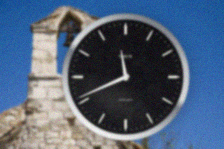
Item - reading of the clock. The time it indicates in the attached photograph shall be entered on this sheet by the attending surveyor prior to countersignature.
11:41
